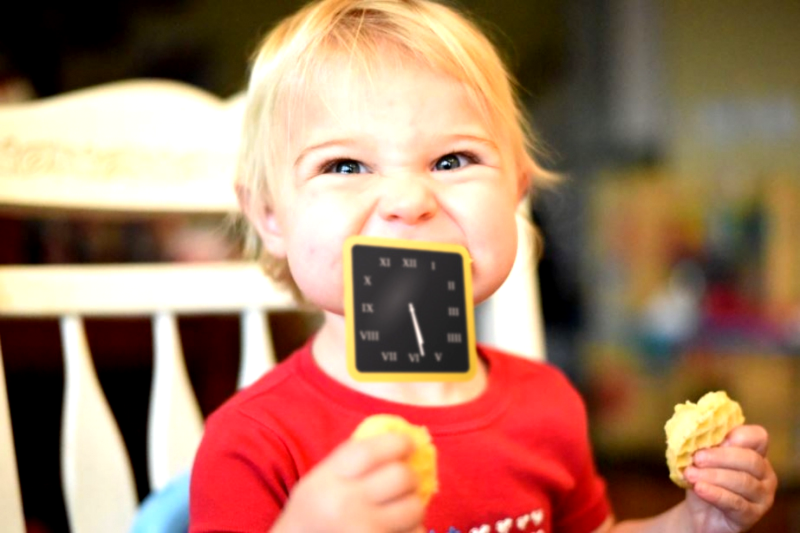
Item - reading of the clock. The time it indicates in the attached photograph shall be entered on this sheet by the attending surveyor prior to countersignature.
5:28
